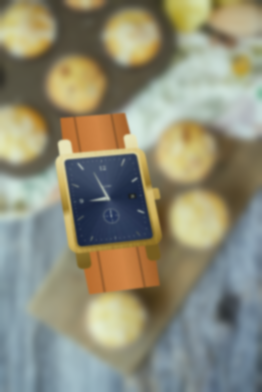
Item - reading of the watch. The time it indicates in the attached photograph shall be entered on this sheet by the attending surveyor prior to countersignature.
8:57
